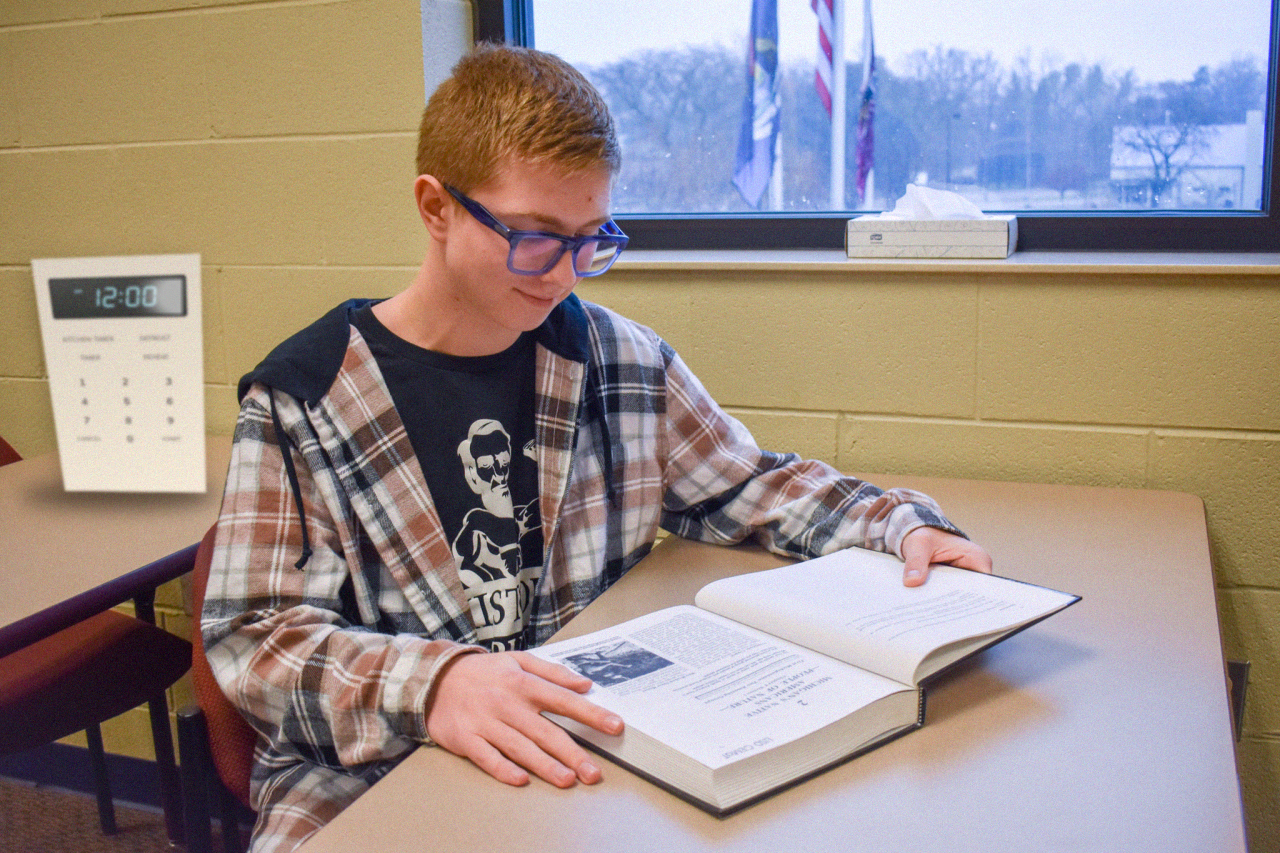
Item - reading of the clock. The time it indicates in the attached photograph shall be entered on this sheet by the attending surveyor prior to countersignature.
12:00
